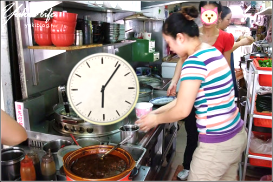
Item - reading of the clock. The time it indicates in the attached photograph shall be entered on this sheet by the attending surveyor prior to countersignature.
6:06
